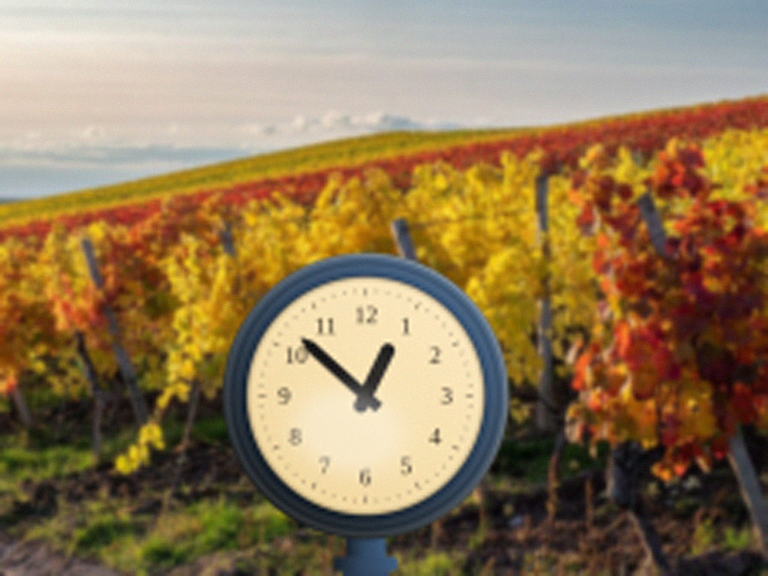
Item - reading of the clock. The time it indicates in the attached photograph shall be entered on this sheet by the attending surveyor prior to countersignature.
12:52
